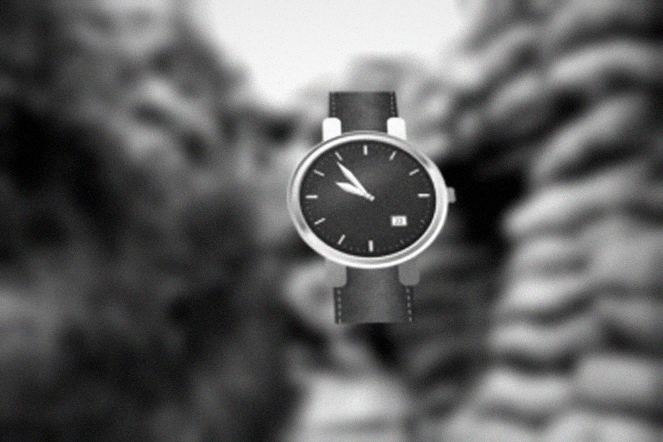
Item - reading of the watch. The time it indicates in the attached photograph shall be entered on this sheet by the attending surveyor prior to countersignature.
9:54
